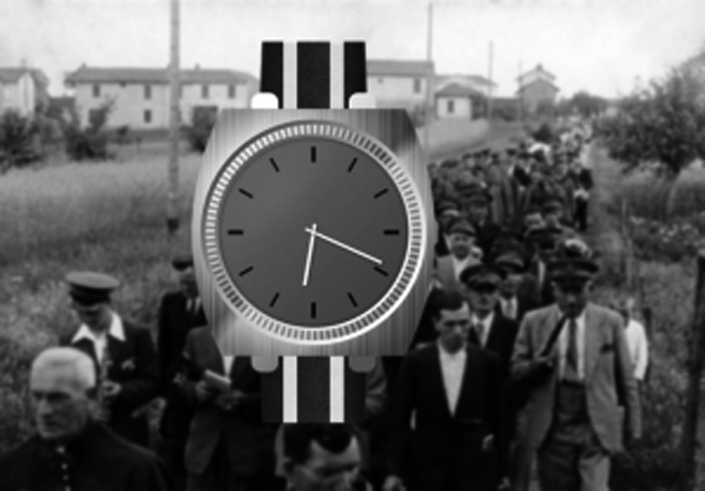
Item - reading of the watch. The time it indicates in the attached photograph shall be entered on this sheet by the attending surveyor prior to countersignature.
6:19
